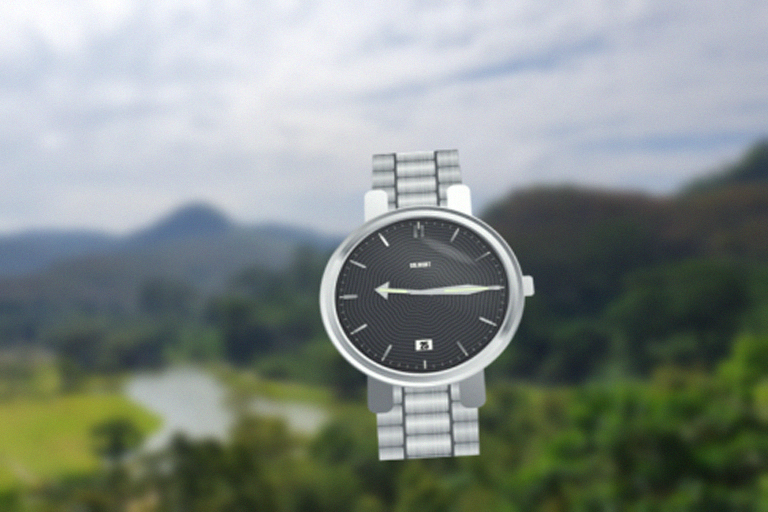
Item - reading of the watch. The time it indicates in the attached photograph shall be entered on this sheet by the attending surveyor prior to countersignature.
9:15
